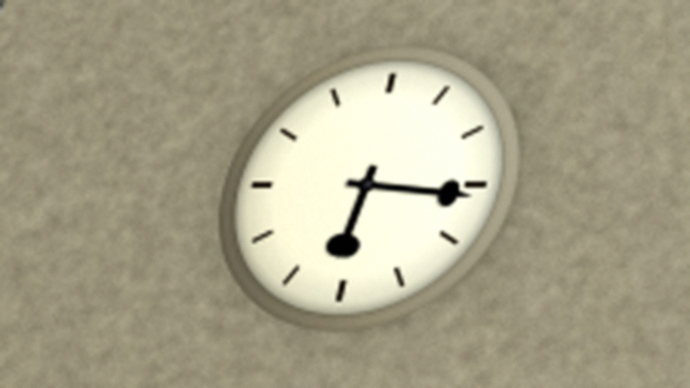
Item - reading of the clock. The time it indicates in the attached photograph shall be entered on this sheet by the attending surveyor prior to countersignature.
6:16
